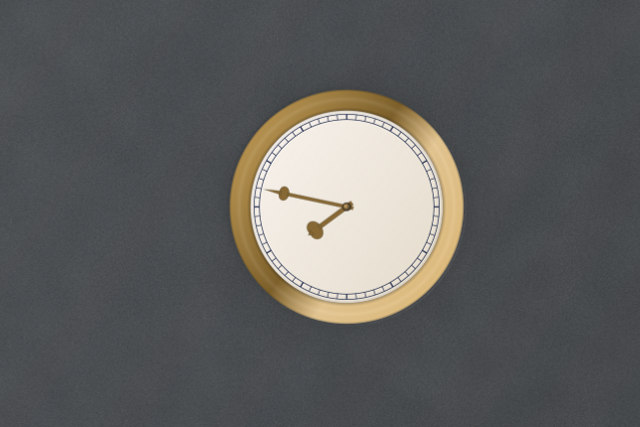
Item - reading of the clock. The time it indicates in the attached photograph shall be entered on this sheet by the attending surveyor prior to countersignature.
7:47
